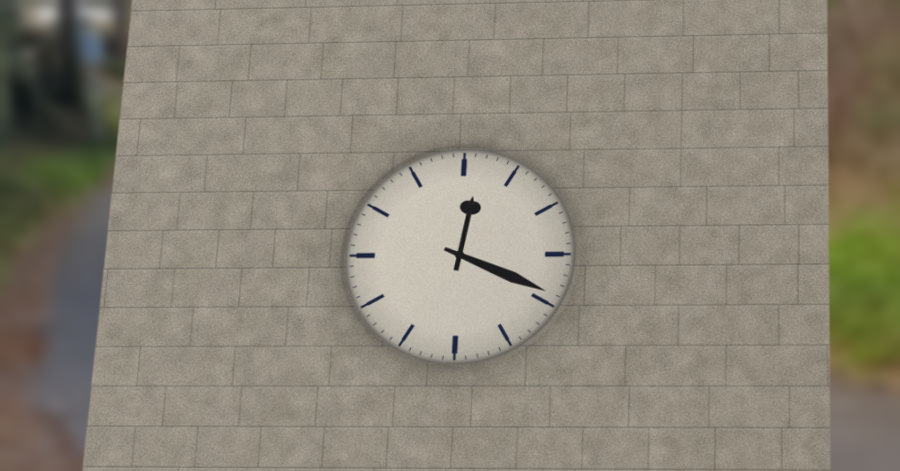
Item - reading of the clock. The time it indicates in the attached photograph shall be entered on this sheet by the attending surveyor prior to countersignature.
12:19
